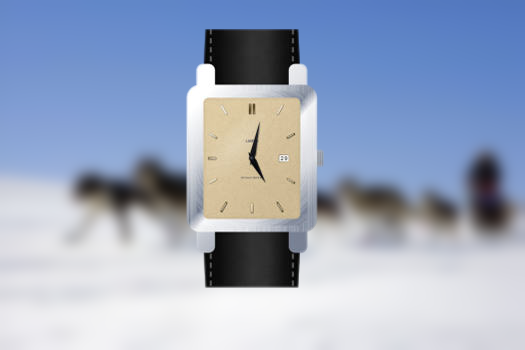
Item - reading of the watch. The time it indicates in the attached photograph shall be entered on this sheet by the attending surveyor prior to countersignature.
5:02
